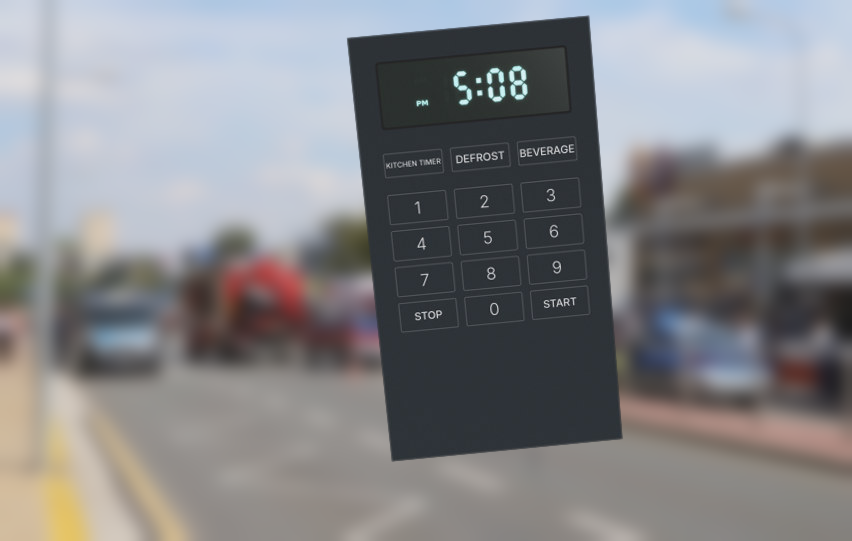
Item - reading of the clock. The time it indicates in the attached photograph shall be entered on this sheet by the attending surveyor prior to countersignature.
5:08
